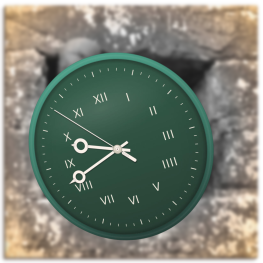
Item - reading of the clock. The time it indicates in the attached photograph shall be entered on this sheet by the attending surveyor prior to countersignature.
9:41:53
